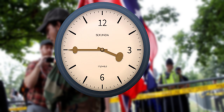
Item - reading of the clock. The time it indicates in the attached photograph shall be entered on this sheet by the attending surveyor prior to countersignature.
3:45
